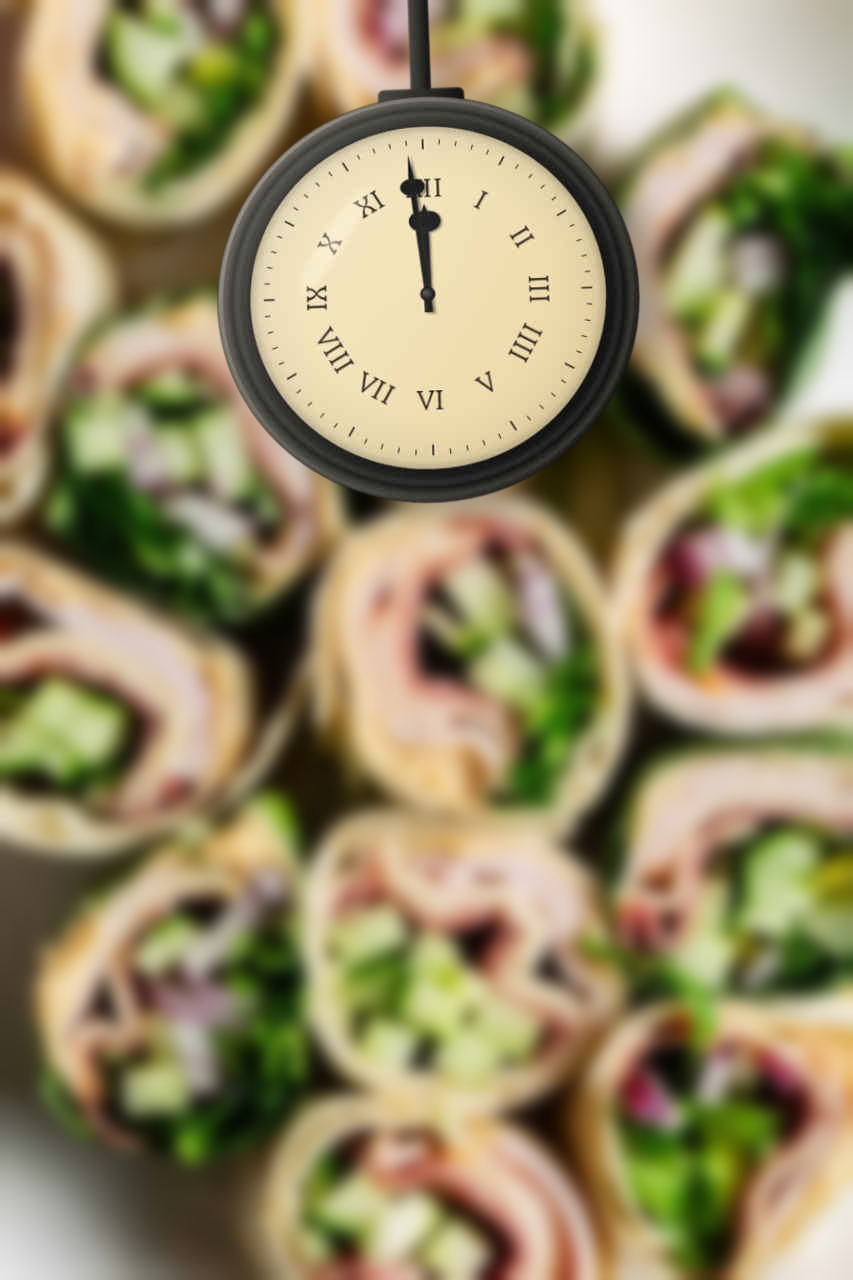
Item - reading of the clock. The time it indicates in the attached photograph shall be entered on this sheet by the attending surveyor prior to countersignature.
11:59
